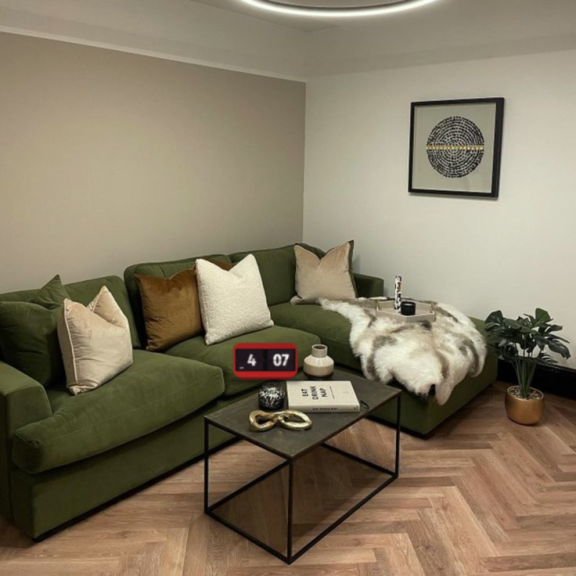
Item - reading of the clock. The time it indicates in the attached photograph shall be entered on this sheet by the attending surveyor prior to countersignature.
4:07
